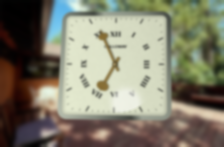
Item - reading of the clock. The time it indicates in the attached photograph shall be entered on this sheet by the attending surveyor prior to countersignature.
6:56
